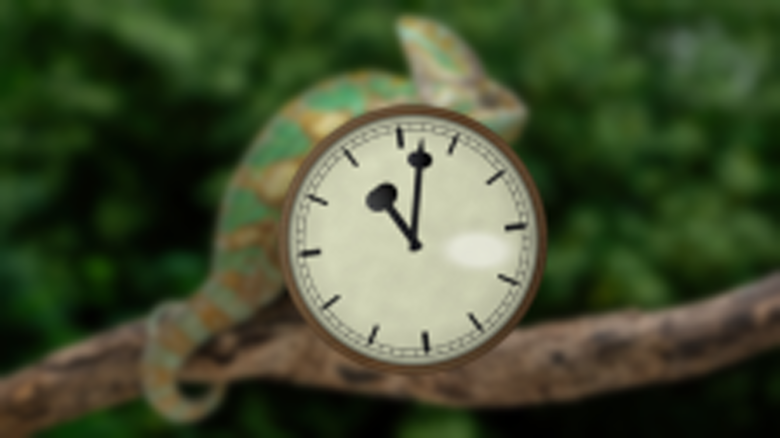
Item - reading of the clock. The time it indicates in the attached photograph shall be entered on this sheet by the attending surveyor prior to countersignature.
11:02
